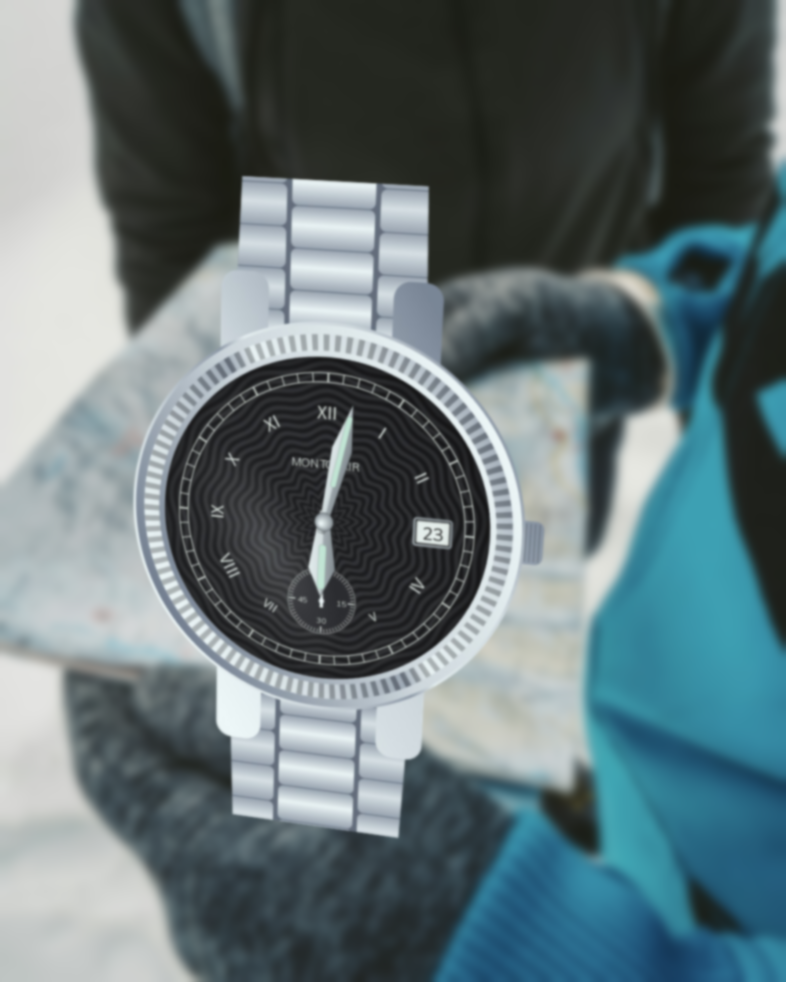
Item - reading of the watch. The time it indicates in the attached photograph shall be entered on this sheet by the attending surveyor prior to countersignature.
6:02
